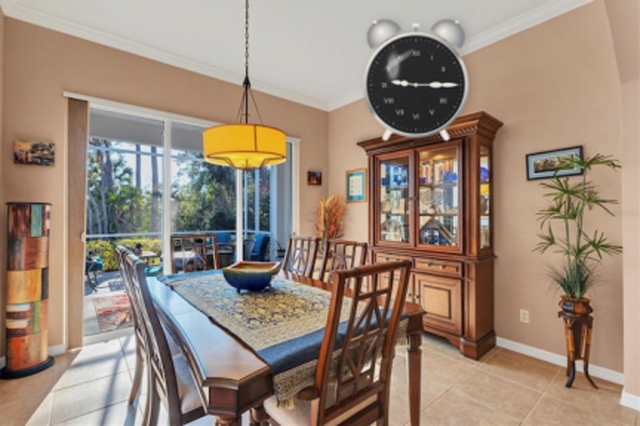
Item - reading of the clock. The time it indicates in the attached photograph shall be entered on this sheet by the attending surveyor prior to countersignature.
9:15
